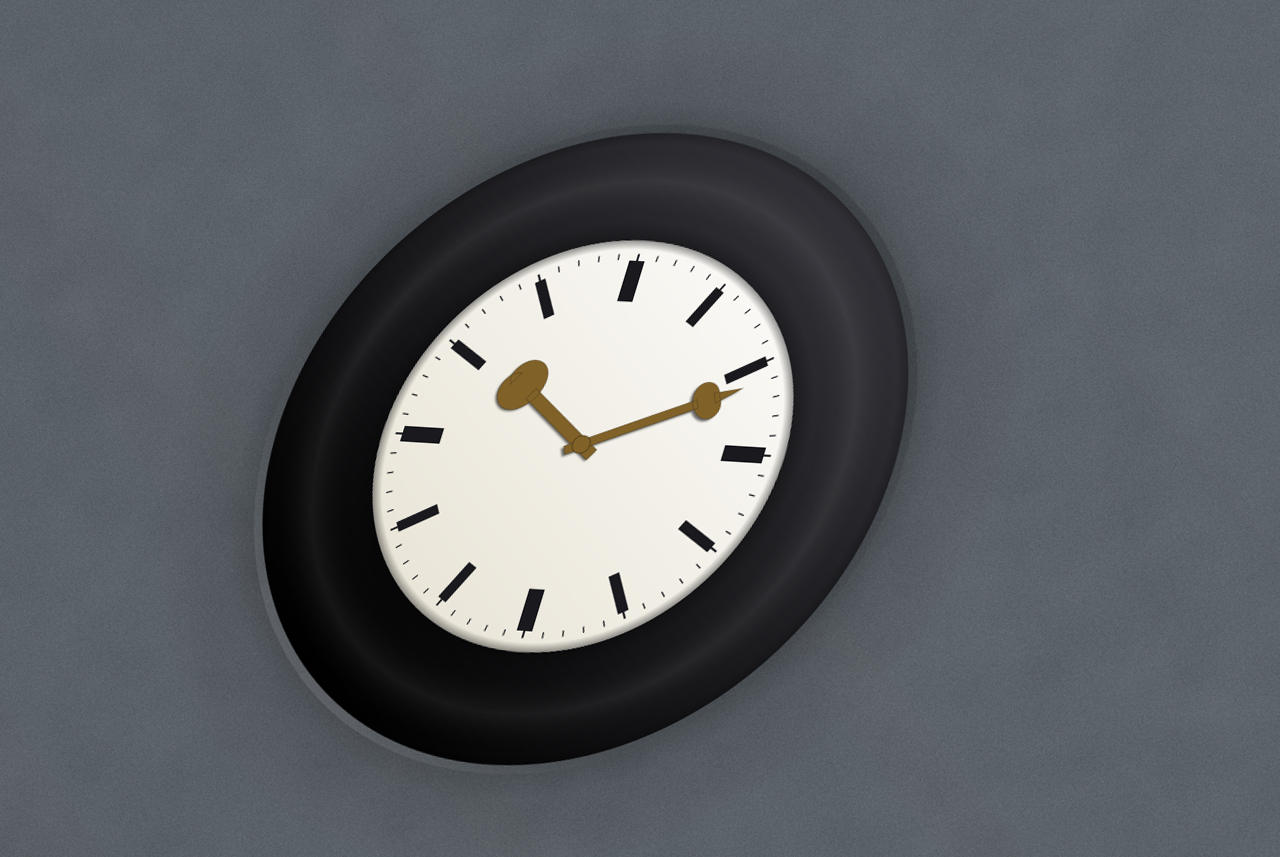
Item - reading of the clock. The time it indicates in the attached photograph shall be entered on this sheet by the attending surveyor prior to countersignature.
10:11
